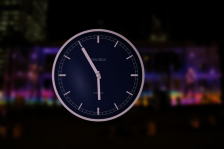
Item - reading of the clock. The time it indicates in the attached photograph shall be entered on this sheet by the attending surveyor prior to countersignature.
5:55
